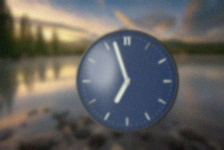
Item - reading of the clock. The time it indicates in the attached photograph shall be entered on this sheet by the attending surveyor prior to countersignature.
6:57
